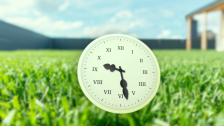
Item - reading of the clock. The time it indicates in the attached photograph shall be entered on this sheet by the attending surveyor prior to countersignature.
9:28
